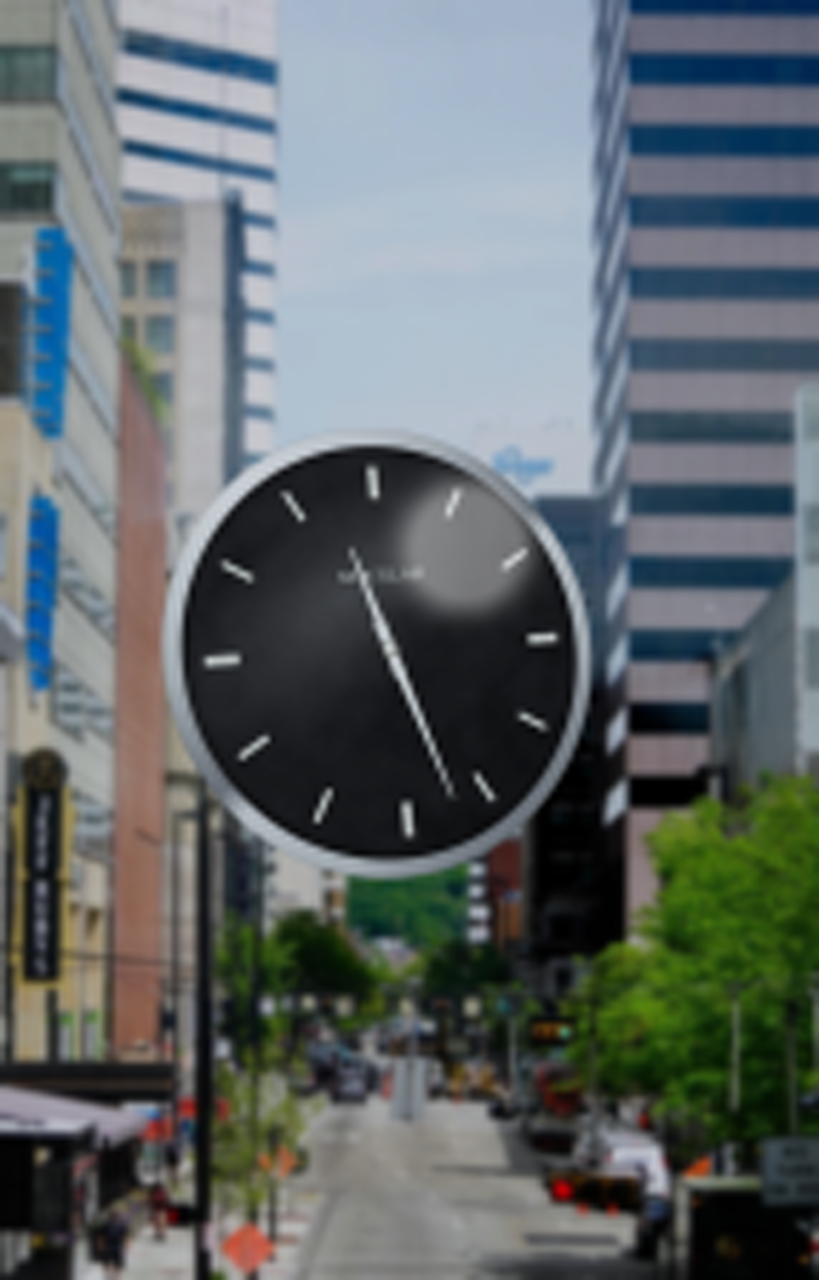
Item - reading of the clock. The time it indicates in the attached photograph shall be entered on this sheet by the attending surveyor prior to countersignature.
11:27
